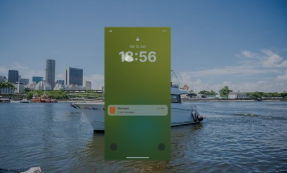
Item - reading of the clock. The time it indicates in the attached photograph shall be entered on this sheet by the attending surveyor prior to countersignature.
18:56
